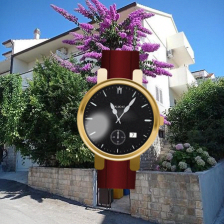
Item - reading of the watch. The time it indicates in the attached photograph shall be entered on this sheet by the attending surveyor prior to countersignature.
11:06
